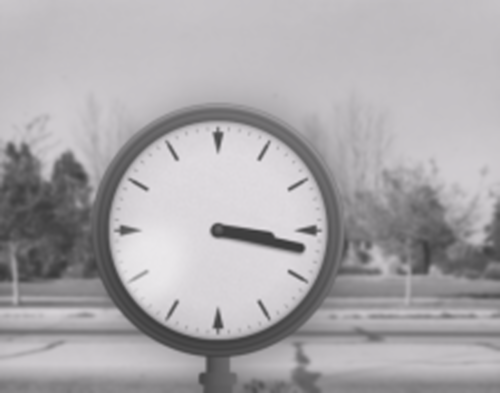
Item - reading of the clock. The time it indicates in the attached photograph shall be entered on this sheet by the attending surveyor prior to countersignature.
3:17
